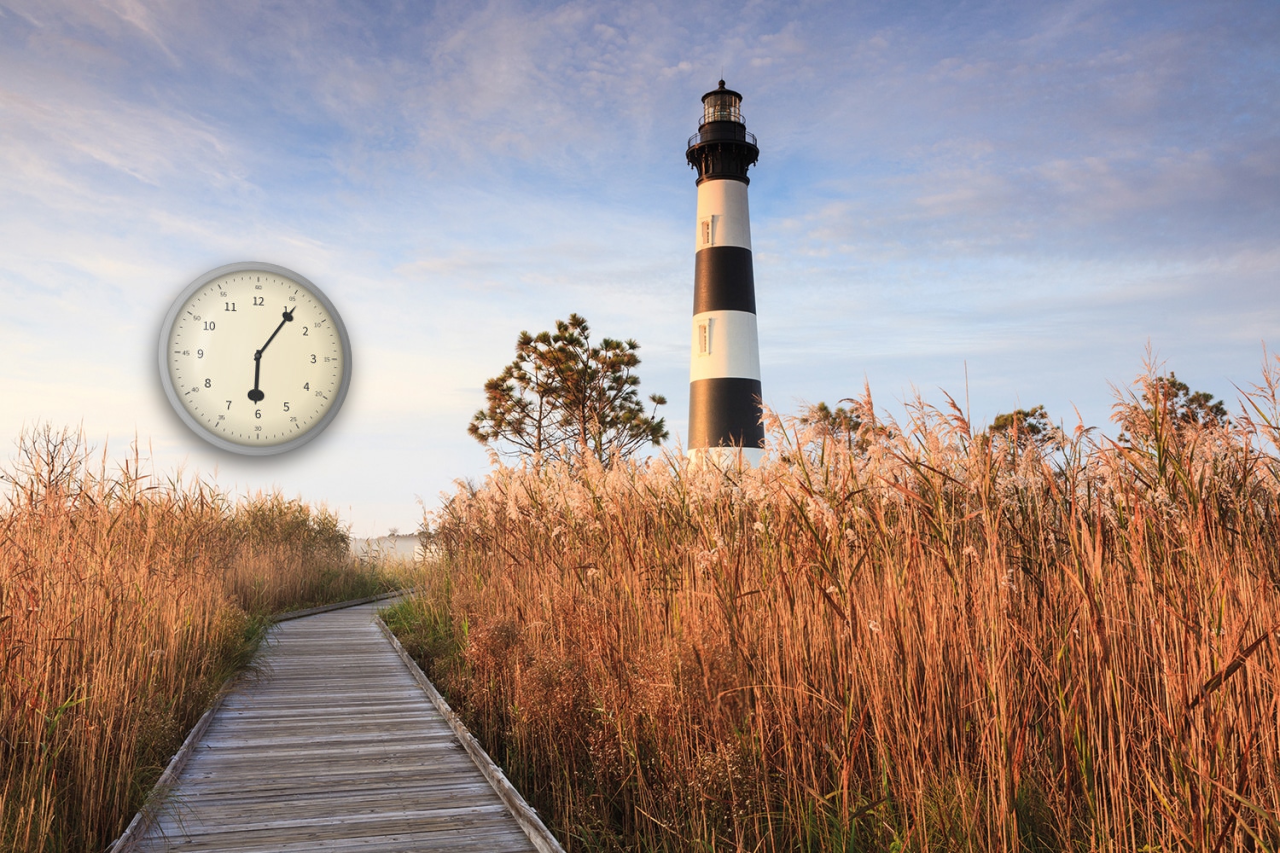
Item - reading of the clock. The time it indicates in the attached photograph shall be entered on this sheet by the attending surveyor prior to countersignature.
6:06
